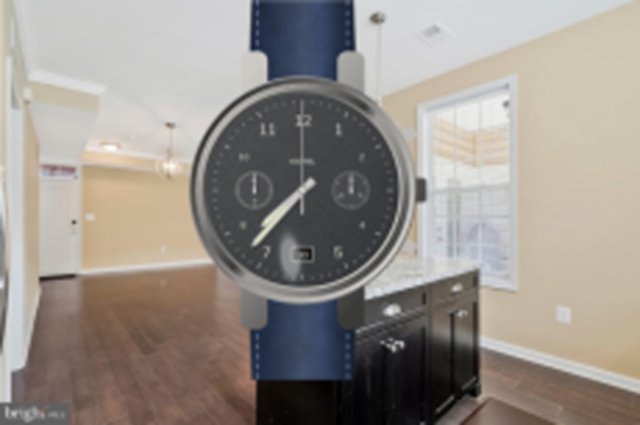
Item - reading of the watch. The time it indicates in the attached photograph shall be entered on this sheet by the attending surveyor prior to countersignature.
7:37
